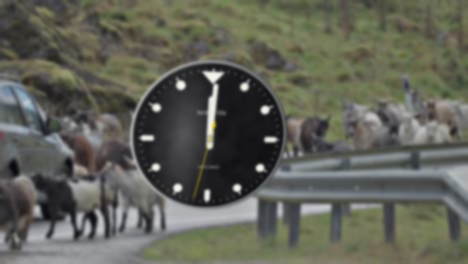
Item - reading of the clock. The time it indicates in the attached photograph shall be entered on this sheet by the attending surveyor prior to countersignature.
12:00:32
